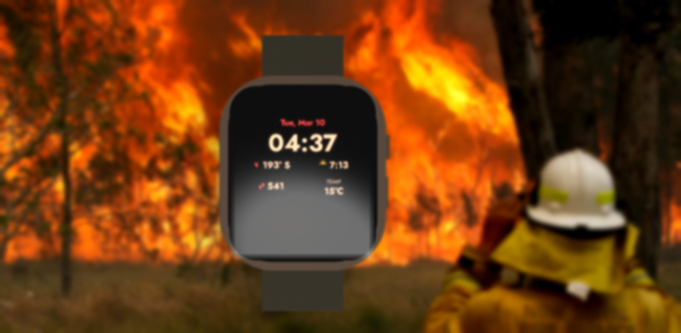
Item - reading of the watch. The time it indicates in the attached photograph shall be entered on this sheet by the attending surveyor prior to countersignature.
4:37
